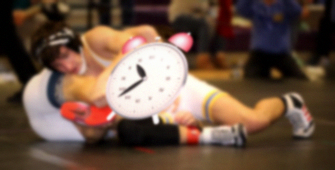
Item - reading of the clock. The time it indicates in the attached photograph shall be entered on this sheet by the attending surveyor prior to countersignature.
10:38
